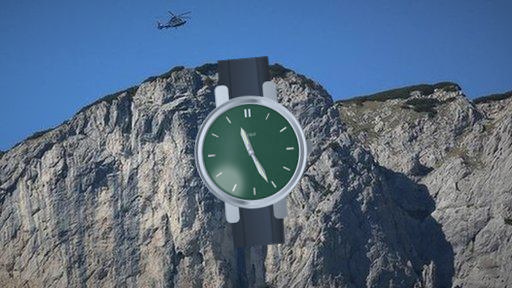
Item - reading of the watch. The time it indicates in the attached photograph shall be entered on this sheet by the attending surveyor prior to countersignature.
11:26
